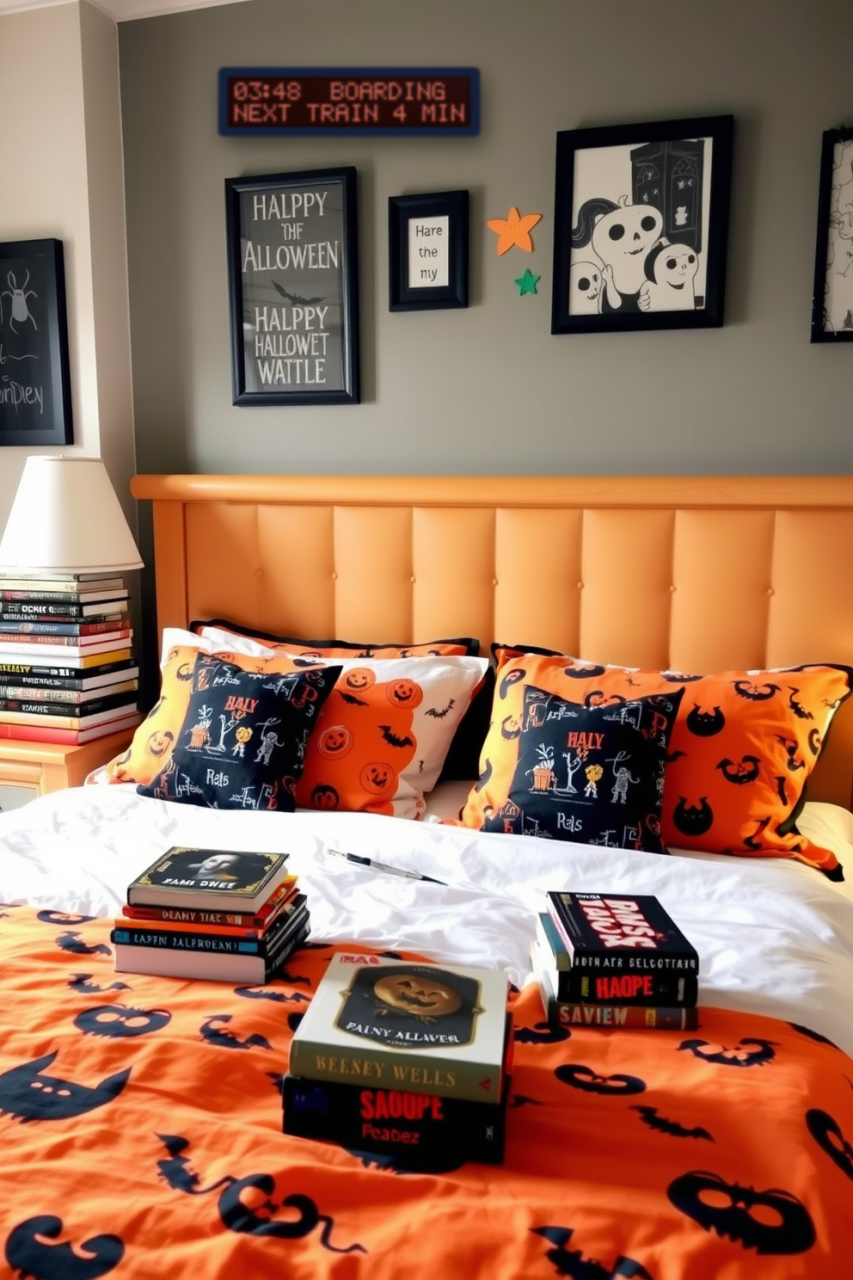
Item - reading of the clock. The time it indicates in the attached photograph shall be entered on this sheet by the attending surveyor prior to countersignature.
3:48
